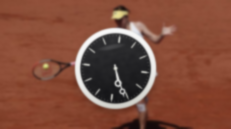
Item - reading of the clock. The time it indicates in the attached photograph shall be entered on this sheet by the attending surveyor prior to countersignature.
5:26
